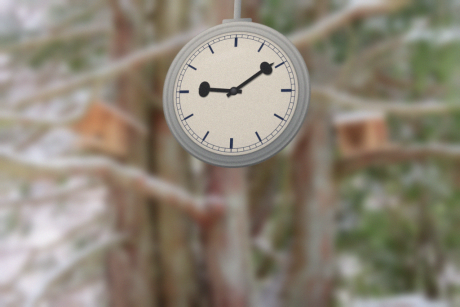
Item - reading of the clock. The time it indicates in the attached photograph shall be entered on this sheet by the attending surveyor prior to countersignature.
9:09
